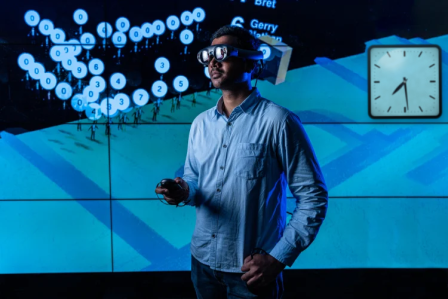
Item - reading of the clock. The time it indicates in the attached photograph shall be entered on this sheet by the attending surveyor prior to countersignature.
7:29
